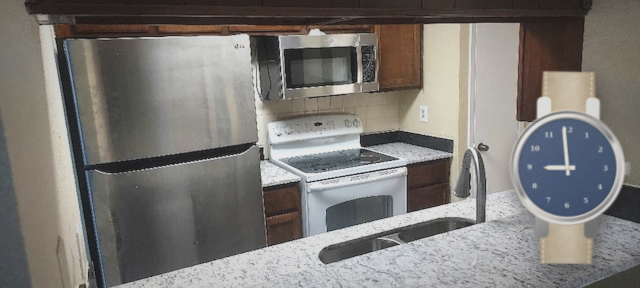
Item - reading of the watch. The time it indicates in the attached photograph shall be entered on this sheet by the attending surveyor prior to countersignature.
8:59
